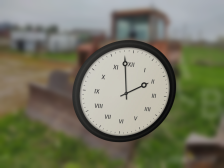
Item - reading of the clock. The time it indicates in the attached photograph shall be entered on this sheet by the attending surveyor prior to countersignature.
1:58
